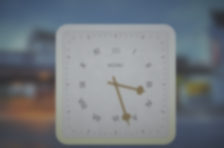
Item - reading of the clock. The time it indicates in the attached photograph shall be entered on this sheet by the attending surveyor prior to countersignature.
3:27
